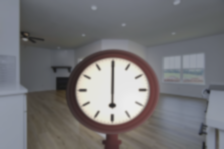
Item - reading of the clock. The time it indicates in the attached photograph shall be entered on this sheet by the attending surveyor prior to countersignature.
6:00
